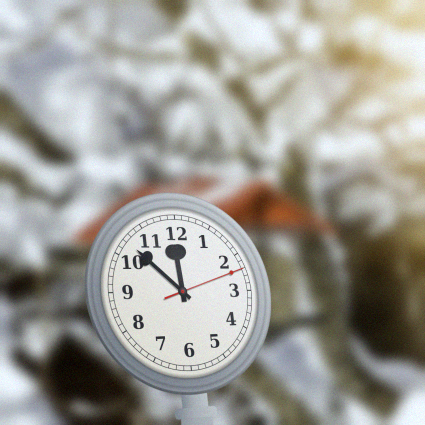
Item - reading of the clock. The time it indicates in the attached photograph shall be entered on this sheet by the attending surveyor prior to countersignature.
11:52:12
